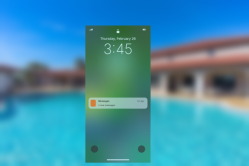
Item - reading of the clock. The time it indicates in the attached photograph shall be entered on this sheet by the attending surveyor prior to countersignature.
3:45
